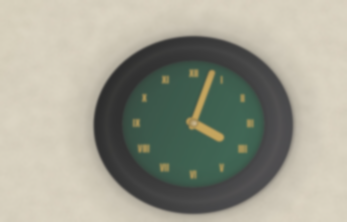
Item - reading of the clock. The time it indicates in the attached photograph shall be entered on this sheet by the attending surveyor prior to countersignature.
4:03
